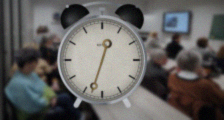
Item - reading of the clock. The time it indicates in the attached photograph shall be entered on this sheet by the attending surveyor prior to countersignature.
12:33
